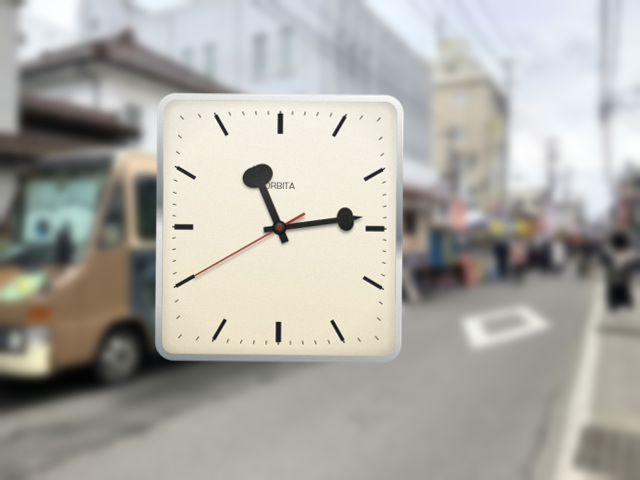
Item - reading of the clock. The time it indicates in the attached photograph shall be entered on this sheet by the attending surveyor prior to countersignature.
11:13:40
